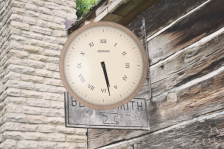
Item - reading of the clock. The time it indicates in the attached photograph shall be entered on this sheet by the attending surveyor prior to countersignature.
5:28
